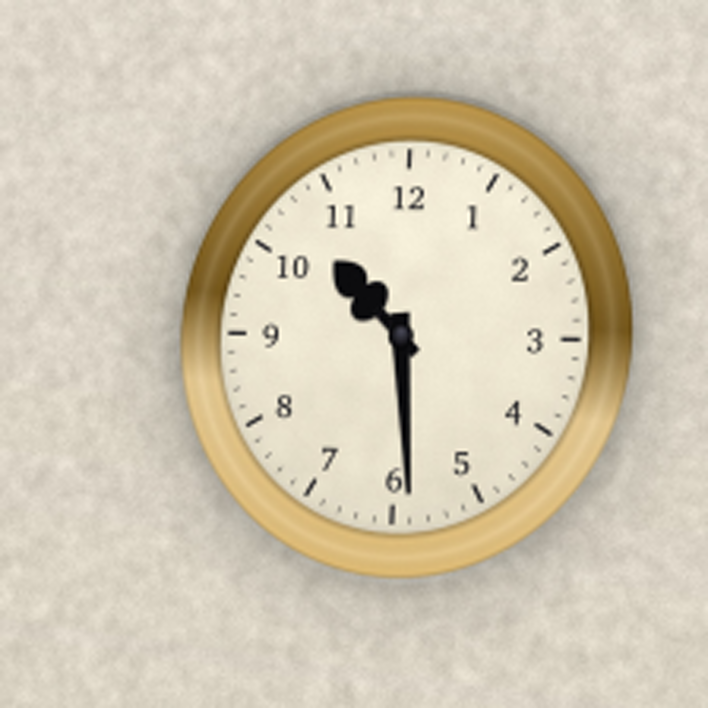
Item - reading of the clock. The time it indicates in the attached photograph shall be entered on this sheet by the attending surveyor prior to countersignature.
10:29
